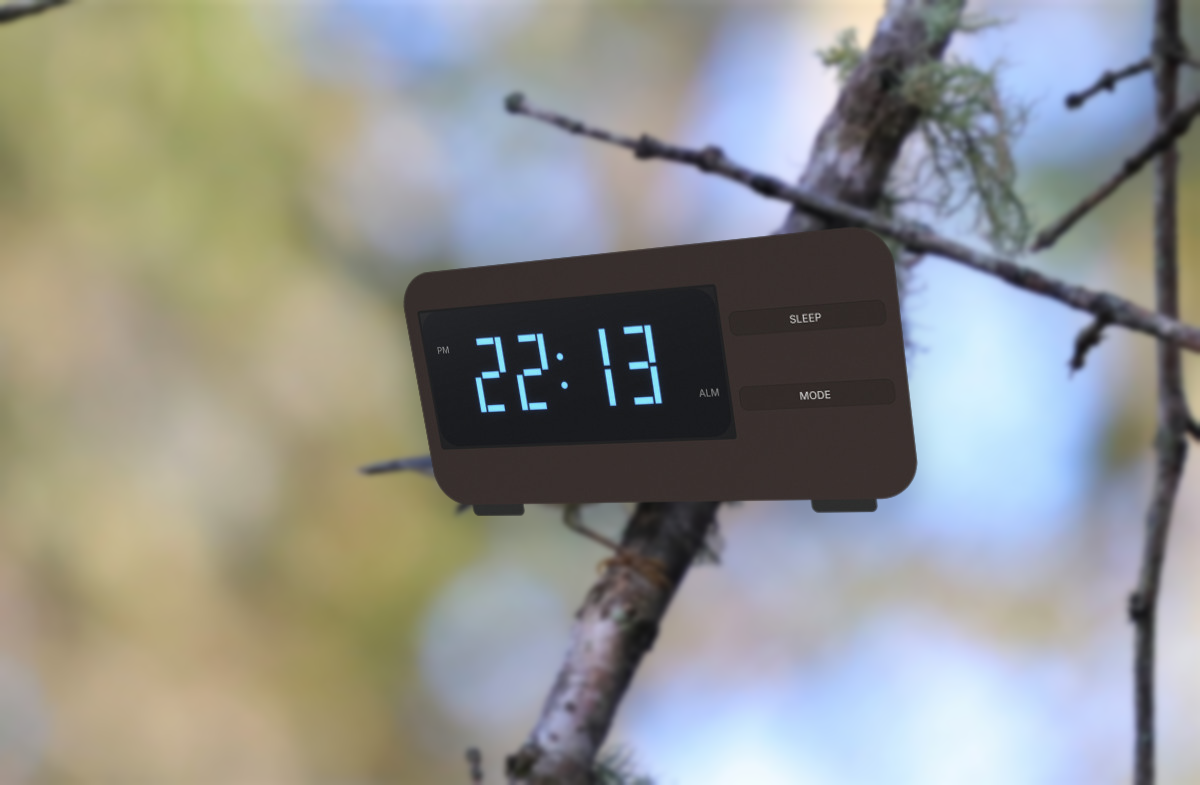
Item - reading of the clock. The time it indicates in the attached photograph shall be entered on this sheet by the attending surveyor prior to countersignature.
22:13
